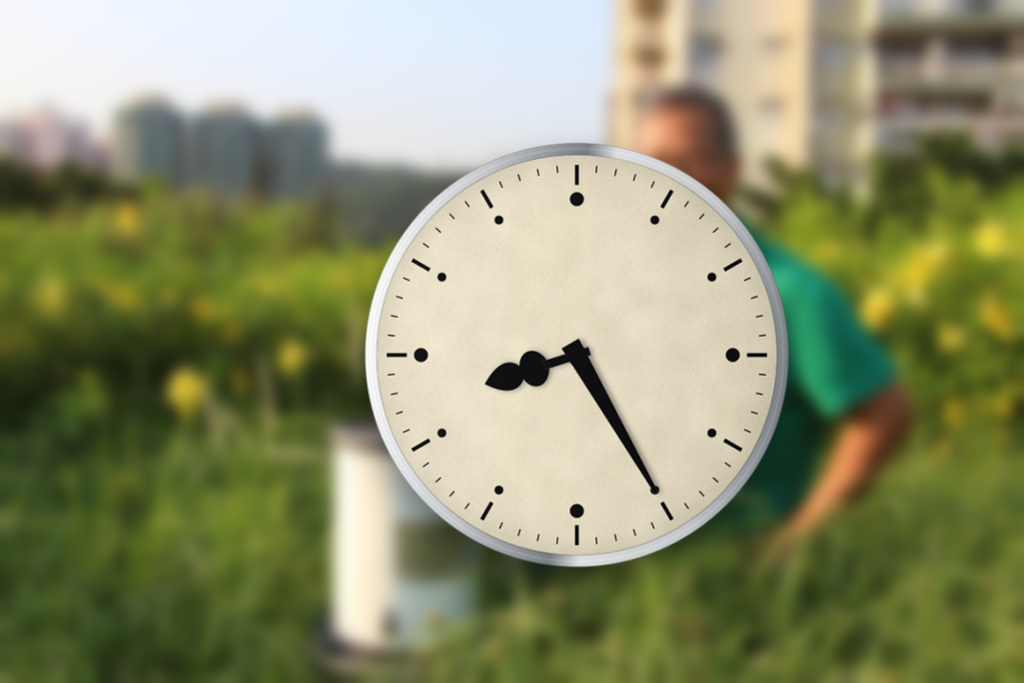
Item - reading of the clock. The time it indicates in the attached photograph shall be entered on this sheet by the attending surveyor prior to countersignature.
8:25
